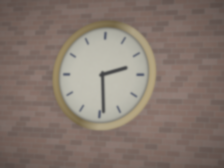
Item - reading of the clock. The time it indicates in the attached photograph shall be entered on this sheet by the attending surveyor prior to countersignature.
2:29
